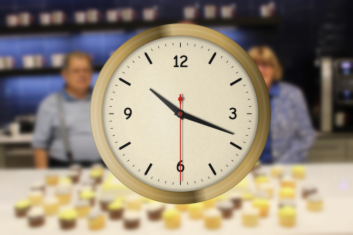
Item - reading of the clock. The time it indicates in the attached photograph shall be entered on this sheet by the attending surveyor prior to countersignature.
10:18:30
